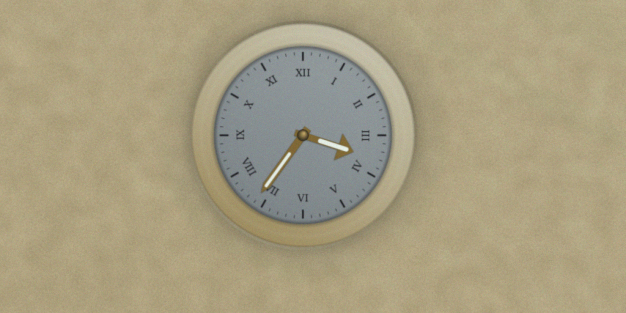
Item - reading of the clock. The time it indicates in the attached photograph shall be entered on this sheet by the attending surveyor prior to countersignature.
3:36
